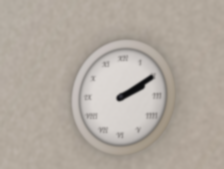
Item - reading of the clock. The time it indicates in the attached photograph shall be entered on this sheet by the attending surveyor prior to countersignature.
2:10
